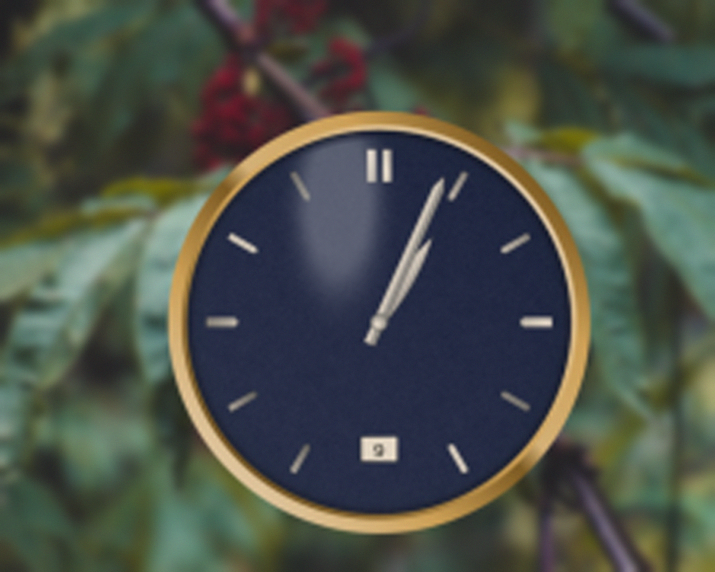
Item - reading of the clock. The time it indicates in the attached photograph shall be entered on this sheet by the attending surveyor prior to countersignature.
1:04
